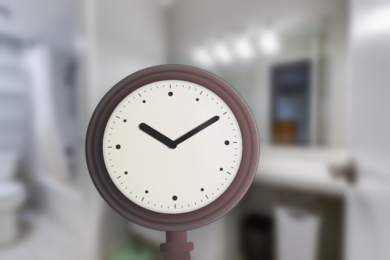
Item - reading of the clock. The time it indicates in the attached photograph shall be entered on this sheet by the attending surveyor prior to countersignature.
10:10
